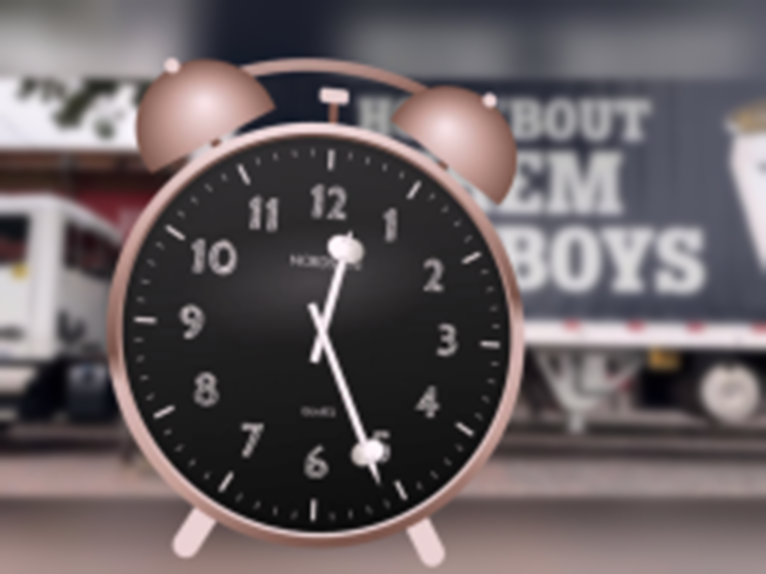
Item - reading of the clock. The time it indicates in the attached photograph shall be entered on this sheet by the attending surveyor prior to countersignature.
12:26
